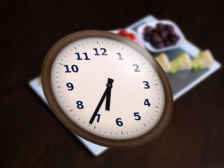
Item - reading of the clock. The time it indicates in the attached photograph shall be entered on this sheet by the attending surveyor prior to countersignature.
6:36
